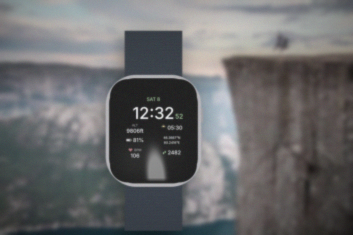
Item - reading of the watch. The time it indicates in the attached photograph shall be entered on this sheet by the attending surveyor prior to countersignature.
12:32
